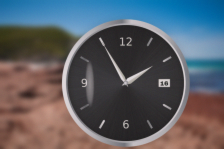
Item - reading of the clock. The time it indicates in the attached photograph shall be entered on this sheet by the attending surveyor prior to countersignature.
1:55
